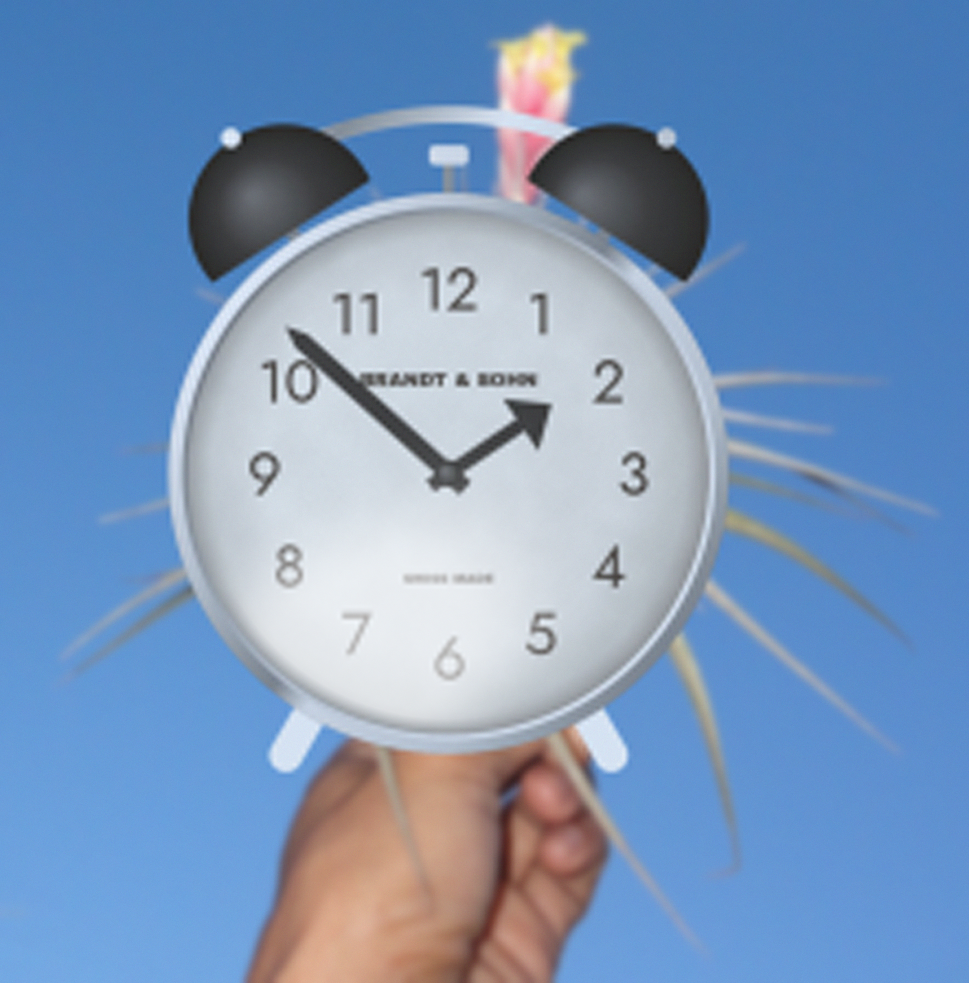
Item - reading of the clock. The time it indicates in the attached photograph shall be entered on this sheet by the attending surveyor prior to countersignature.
1:52
